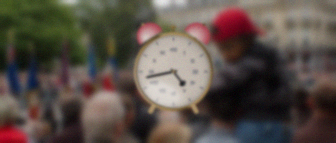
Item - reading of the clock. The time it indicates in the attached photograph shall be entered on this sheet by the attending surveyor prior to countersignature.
4:43
